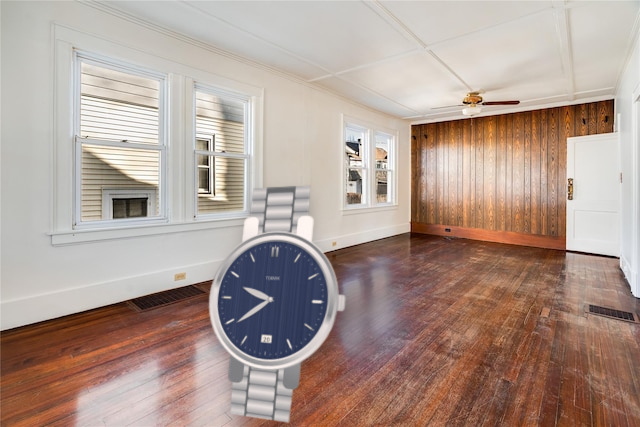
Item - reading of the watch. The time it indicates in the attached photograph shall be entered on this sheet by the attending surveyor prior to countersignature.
9:39
